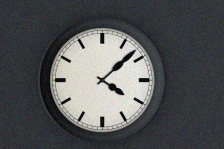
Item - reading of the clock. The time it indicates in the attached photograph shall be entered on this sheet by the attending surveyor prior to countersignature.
4:08
